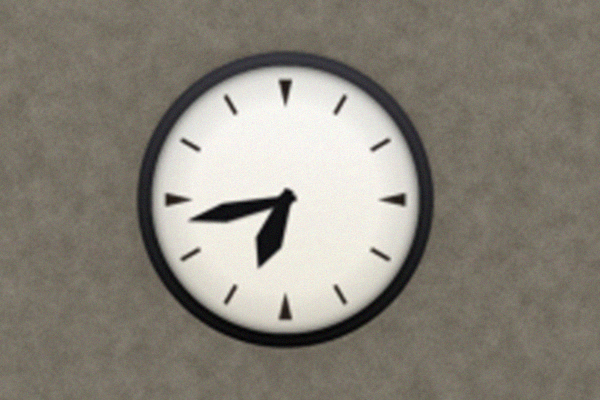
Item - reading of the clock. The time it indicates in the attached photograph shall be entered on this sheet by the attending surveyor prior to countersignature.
6:43
